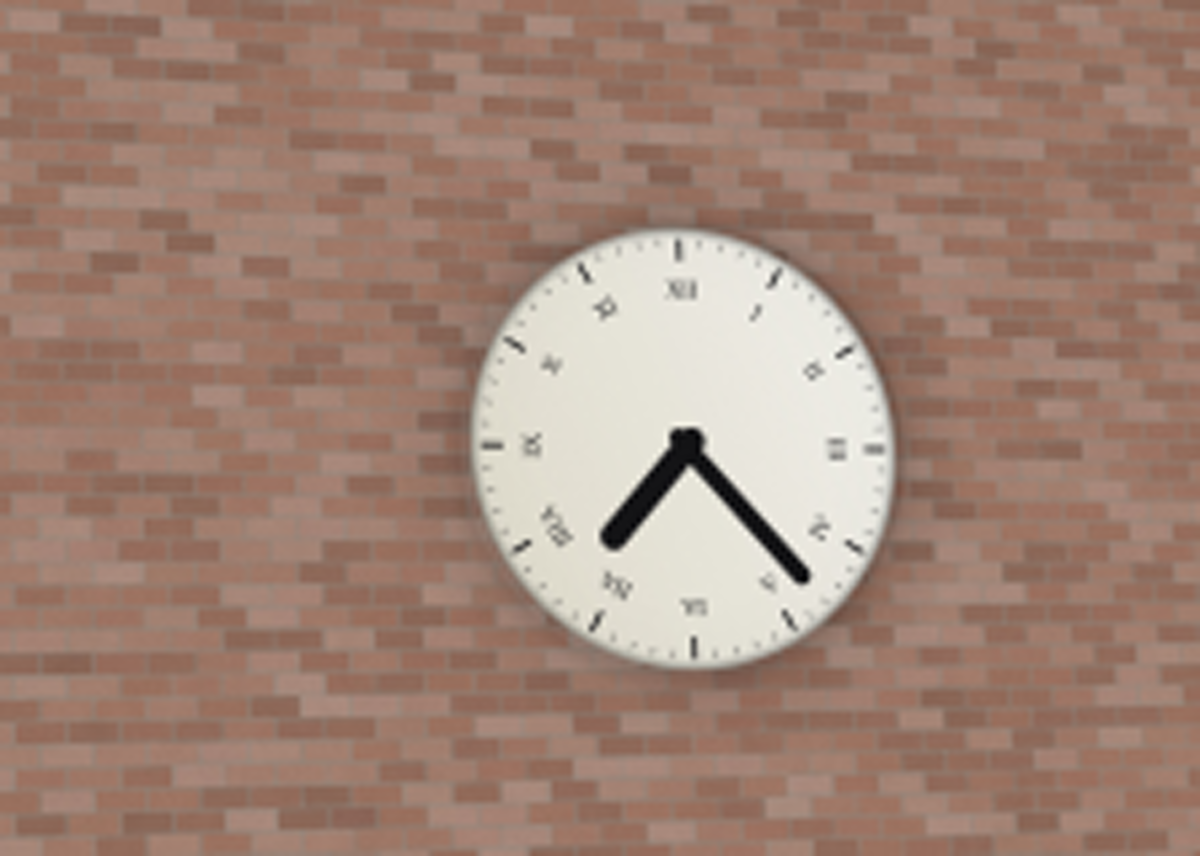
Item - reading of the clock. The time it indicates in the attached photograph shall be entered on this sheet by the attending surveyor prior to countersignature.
7:23
